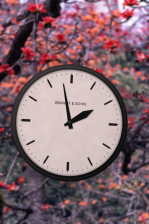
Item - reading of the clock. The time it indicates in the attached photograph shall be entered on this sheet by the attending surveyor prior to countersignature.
1:58
